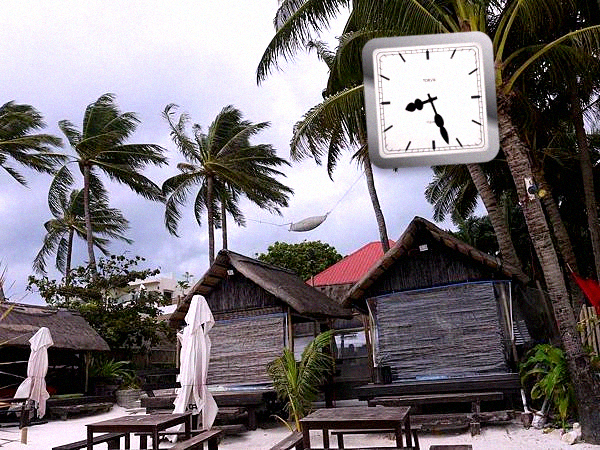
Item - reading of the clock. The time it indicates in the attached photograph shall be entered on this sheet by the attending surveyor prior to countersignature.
8:27
